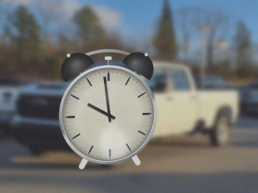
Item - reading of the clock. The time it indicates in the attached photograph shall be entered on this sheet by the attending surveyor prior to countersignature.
9:59
